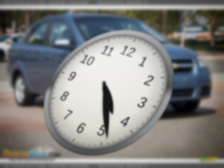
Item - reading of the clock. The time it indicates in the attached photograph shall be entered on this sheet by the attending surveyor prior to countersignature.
4:24
